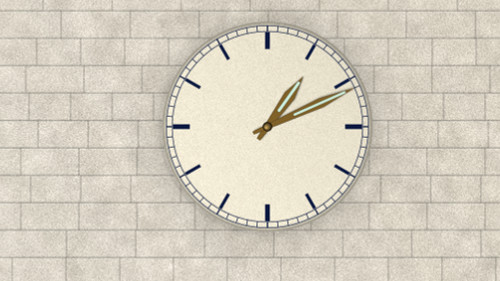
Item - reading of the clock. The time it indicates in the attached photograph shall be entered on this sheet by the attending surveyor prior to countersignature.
1:11
